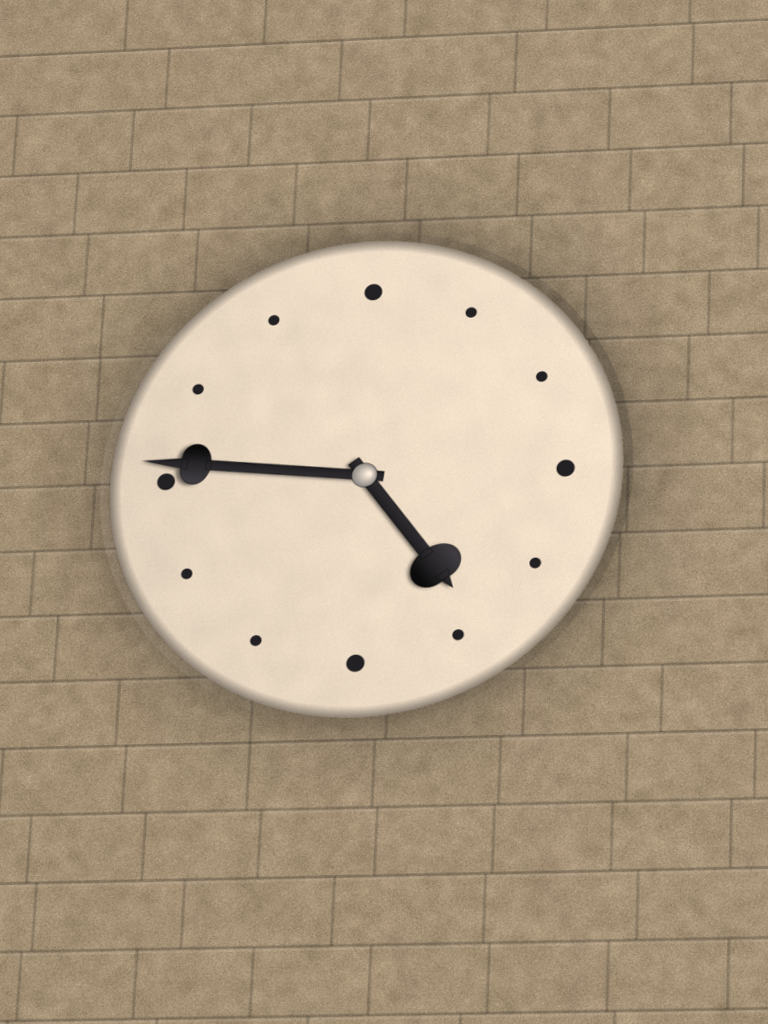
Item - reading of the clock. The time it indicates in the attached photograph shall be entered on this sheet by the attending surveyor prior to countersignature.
4:46
